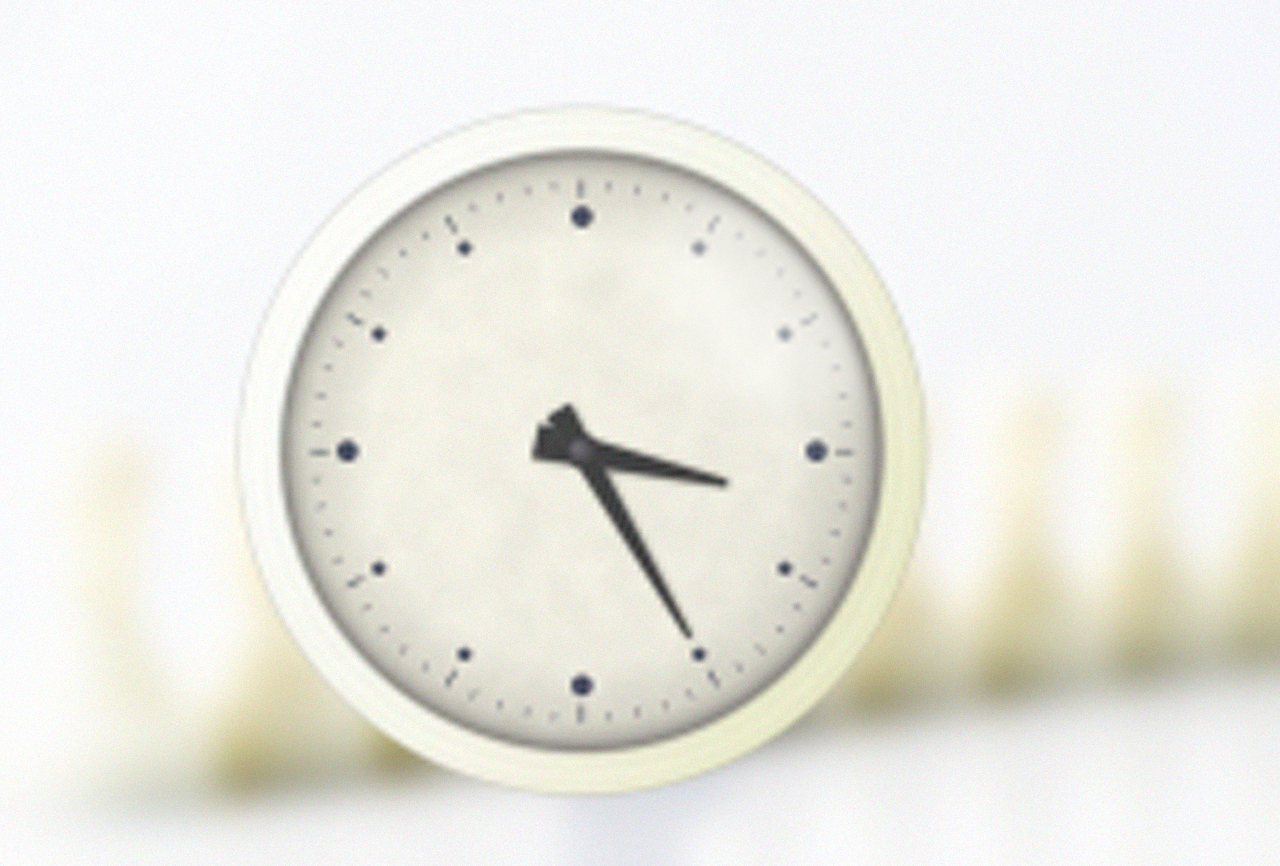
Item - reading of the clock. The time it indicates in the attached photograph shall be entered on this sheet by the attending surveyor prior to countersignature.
3:25
